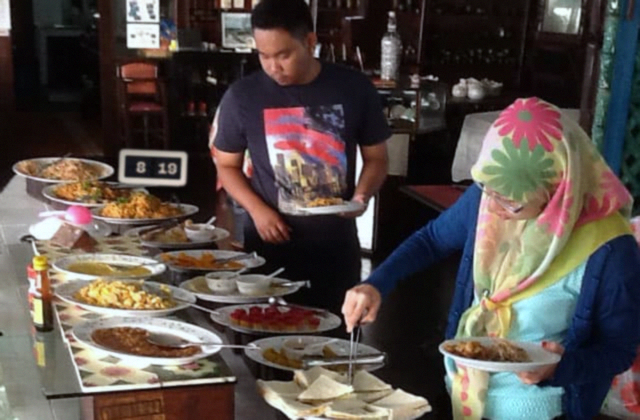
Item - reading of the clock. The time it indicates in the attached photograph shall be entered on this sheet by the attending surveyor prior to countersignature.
8:19
